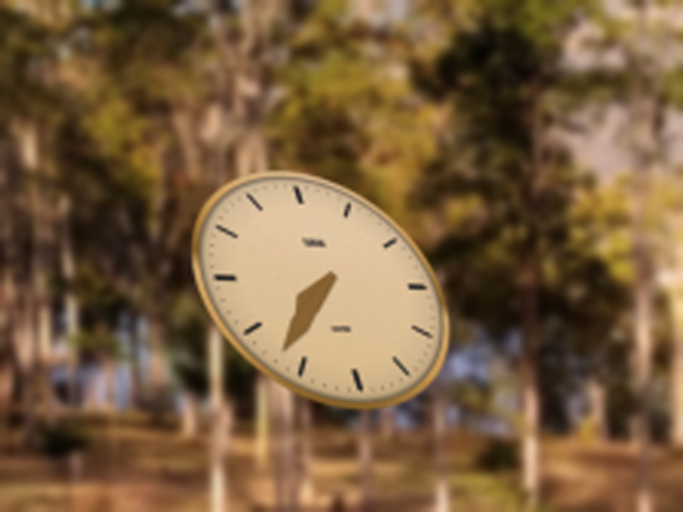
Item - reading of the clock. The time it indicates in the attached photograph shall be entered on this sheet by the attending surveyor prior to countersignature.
7:37
